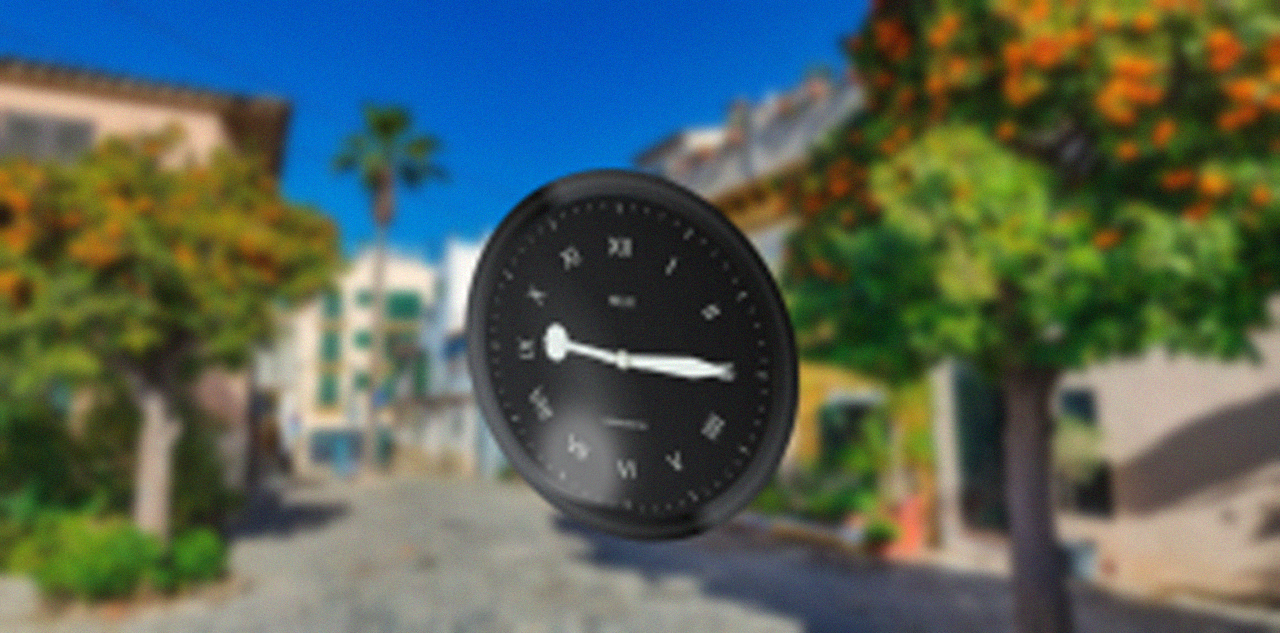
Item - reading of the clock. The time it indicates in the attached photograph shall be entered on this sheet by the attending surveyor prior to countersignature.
9:15
